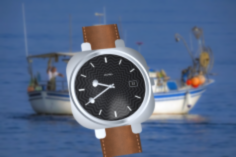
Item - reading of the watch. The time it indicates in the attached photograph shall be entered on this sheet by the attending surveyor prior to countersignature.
9:40
